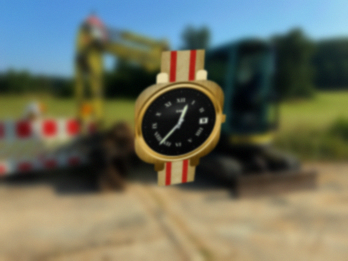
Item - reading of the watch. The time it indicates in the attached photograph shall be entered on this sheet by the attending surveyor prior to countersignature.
12:37
